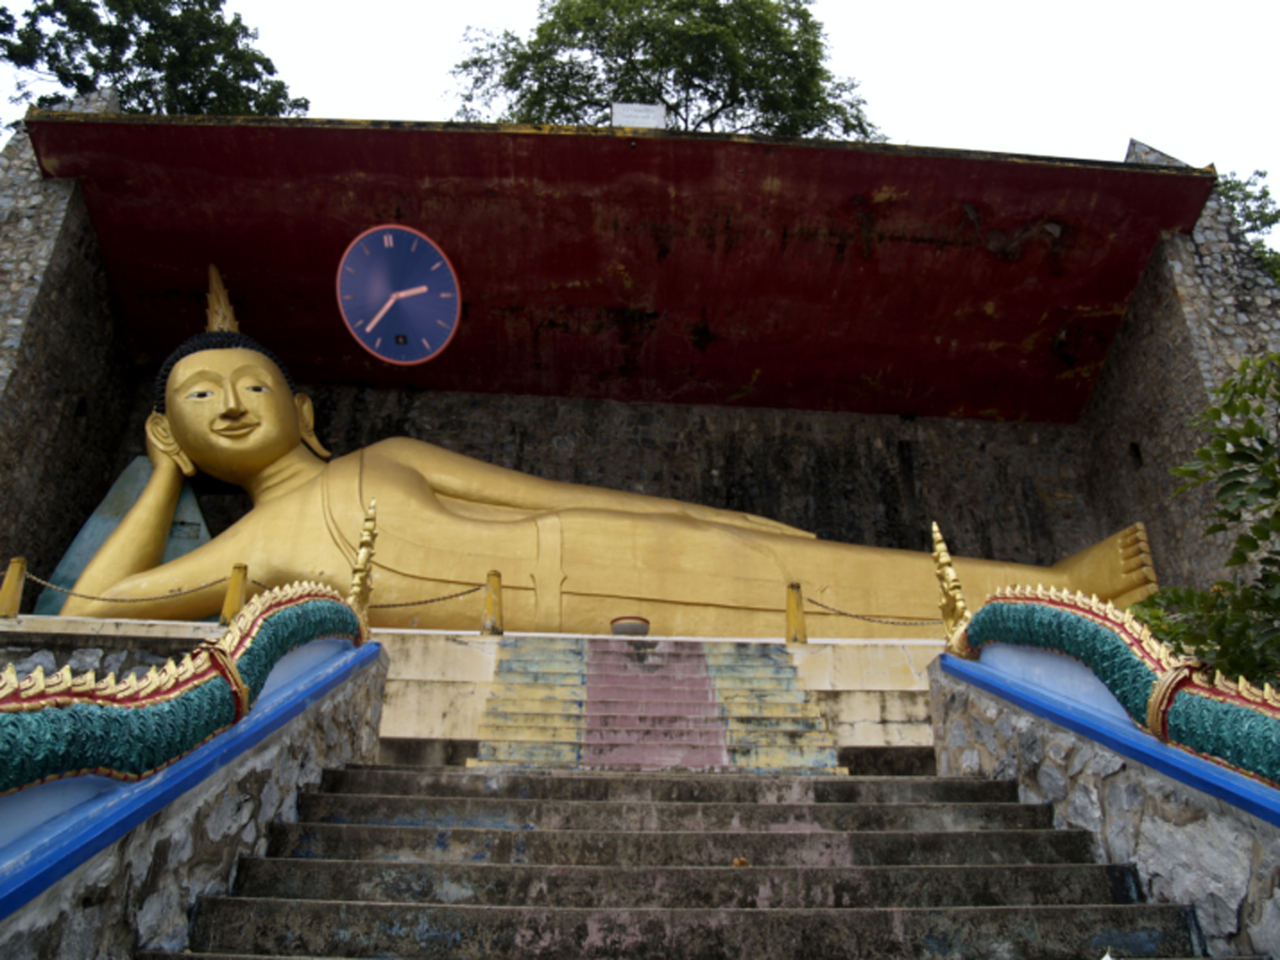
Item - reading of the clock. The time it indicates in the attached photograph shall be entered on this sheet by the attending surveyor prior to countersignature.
2:38
